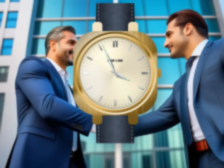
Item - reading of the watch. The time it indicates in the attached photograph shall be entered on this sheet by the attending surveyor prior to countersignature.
3:56
